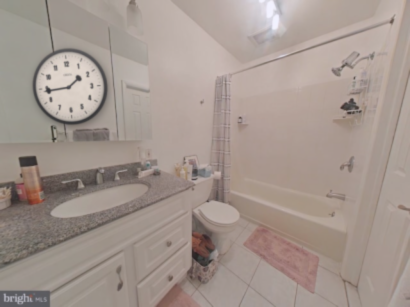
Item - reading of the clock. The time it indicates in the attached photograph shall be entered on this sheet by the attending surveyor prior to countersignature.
1:44
